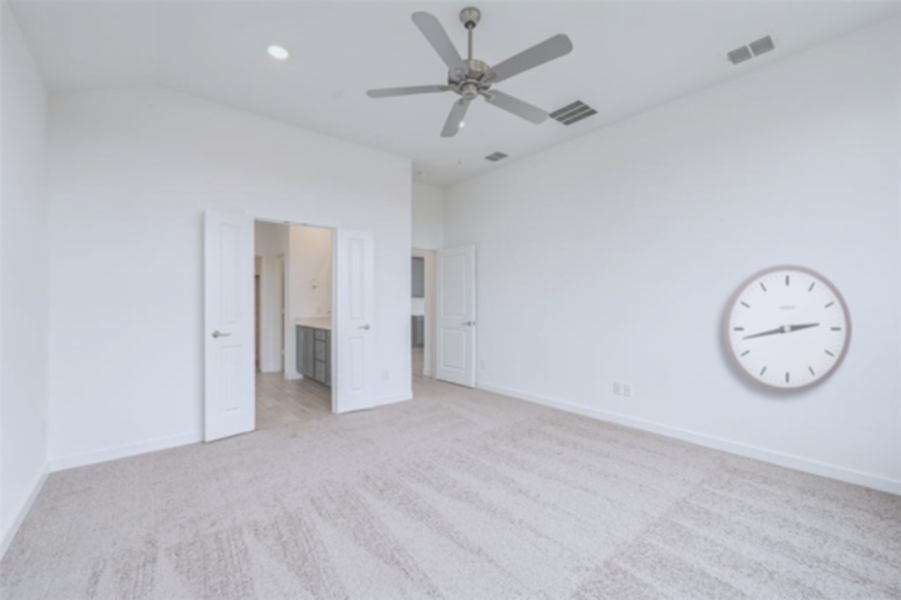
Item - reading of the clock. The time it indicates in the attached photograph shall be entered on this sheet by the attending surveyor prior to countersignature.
2:43
